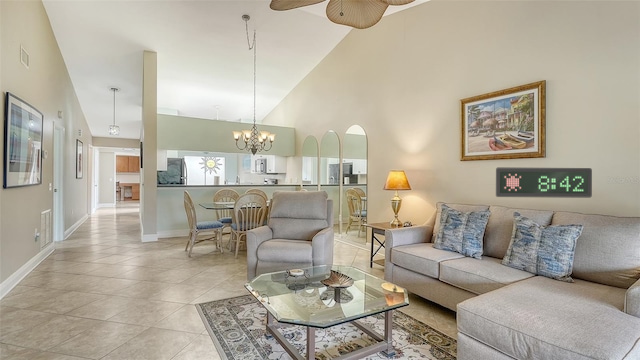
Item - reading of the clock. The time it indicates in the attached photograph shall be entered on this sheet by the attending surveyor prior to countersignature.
8:42
